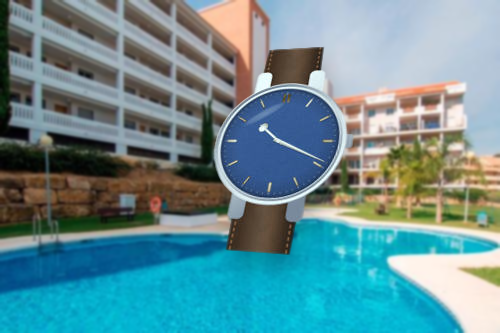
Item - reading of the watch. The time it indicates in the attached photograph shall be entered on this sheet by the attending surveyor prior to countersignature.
10:19
